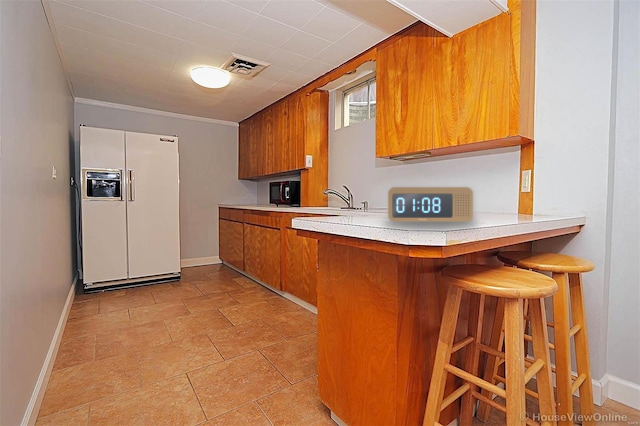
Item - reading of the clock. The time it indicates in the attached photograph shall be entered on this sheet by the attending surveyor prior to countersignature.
1:08
